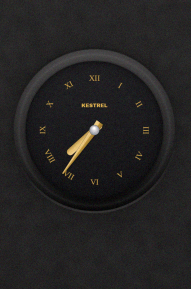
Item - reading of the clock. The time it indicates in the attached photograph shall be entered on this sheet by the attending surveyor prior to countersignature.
7:36
